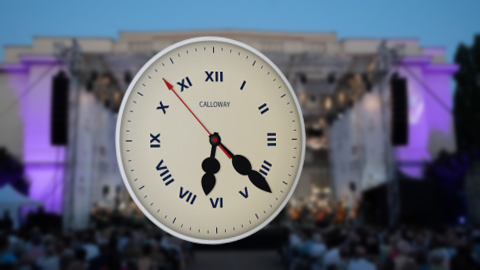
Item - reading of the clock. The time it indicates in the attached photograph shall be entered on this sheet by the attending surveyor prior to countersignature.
6:21:53
